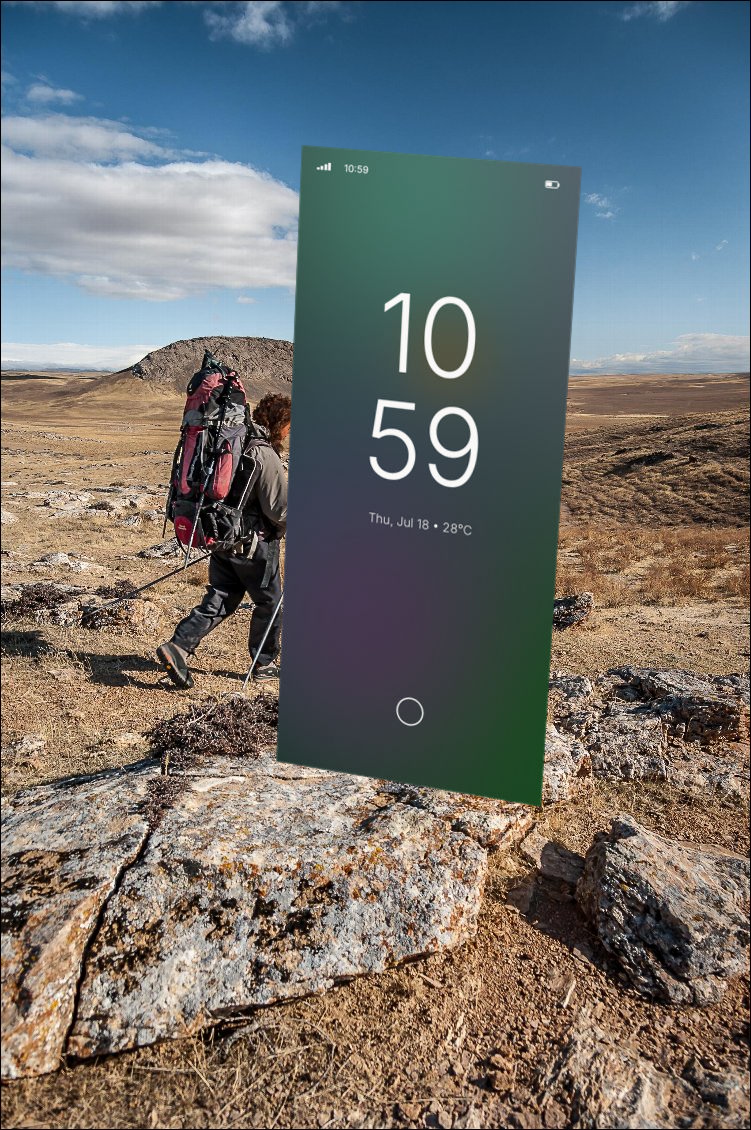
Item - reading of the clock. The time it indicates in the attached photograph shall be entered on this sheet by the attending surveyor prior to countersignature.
10:59
